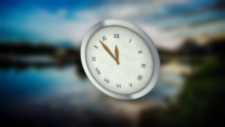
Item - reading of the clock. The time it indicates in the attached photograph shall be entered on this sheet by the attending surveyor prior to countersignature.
11:53
